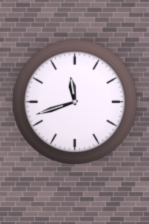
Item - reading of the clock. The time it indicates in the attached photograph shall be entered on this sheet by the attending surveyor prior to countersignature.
11:42
